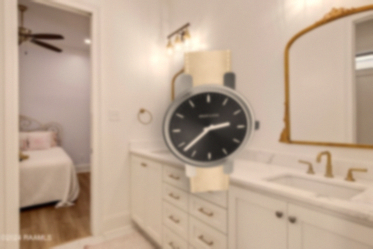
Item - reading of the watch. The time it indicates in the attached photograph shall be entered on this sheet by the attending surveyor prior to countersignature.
2:38
